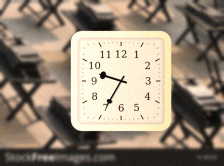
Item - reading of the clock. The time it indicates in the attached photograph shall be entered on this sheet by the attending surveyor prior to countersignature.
9:35
